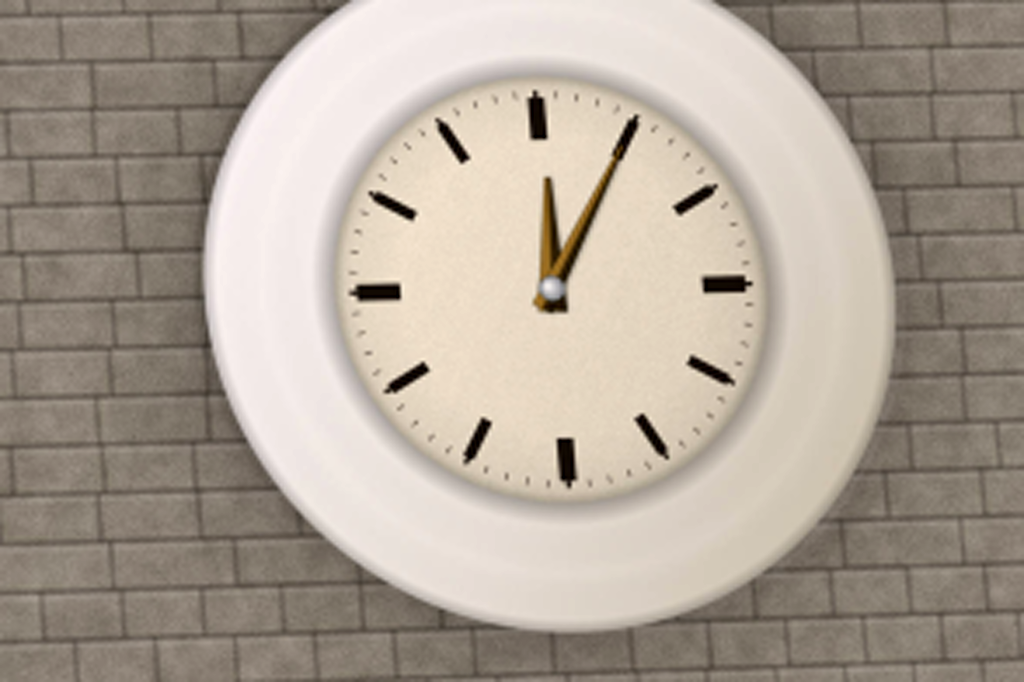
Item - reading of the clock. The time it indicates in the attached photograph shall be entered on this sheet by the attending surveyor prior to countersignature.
12:05
